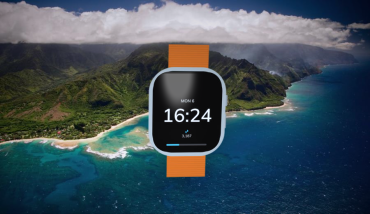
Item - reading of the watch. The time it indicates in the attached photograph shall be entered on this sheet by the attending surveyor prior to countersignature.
16:24
